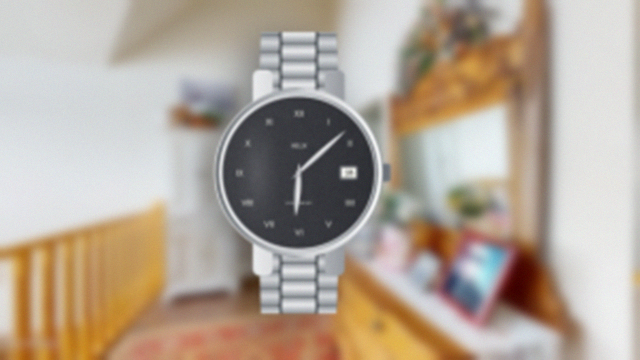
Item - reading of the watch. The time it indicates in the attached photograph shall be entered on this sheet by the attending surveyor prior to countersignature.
6:08
